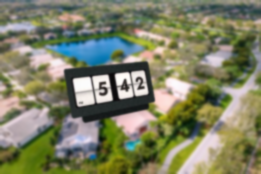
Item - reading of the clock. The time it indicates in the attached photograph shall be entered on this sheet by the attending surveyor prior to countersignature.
5:42
